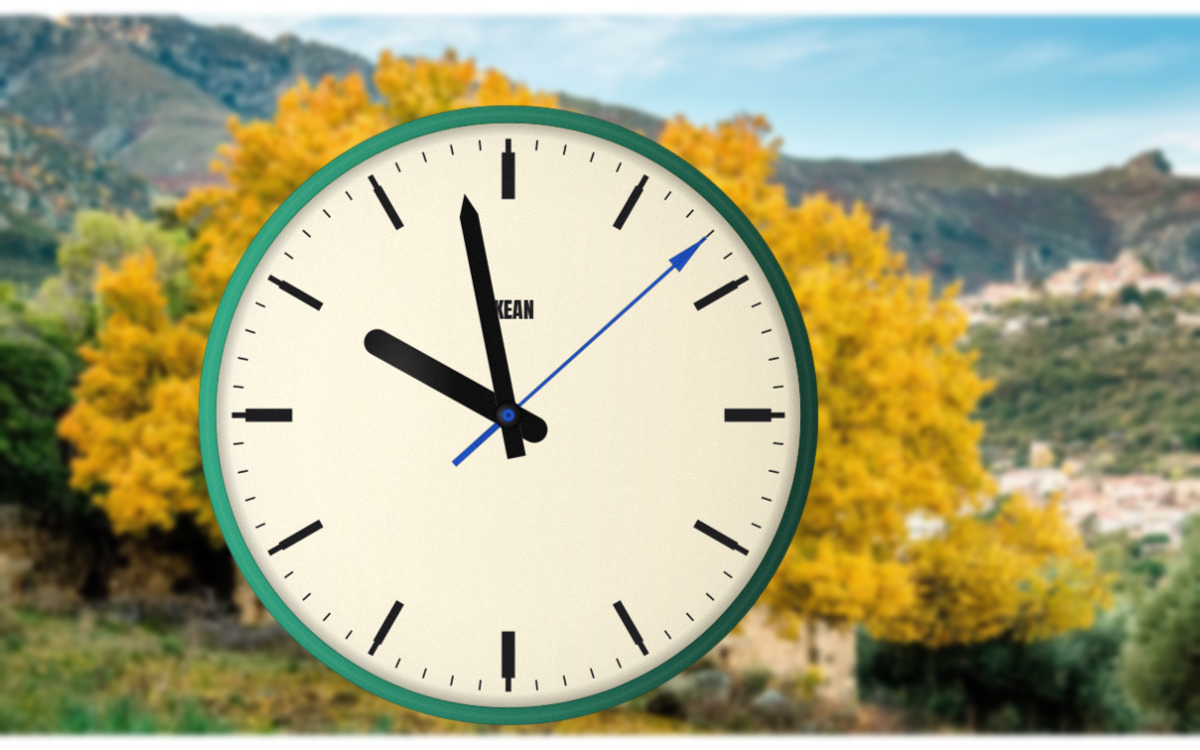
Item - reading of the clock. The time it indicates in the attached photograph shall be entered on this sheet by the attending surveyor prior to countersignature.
9:58:08
